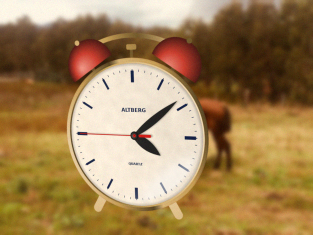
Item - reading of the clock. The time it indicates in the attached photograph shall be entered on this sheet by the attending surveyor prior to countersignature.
4:08:45
